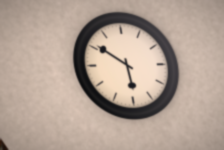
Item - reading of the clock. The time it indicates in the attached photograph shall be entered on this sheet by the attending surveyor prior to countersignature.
5:51
